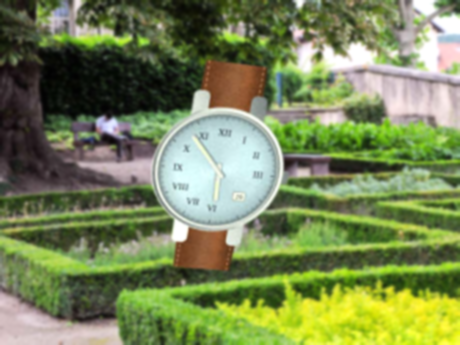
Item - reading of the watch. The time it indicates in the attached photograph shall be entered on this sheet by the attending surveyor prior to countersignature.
5:53
